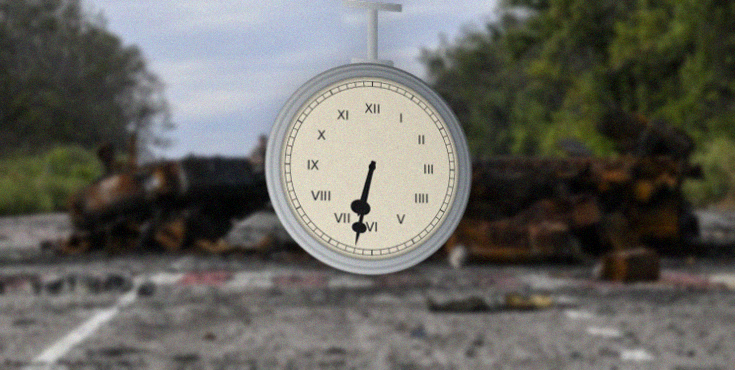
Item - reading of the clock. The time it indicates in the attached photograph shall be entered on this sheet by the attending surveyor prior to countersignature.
6:32
